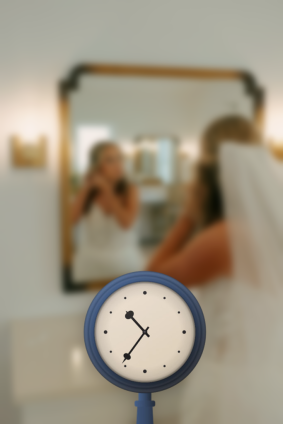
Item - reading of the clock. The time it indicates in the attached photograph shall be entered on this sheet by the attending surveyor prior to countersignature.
10:36
